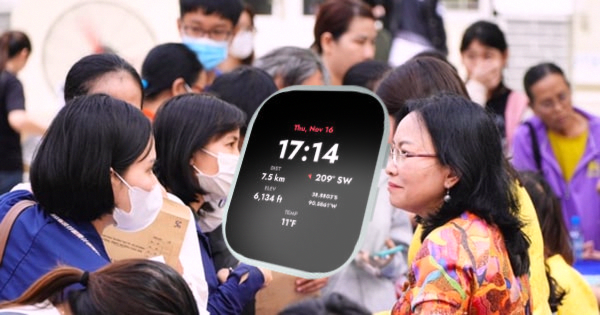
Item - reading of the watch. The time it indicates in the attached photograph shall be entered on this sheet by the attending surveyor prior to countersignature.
17:14
